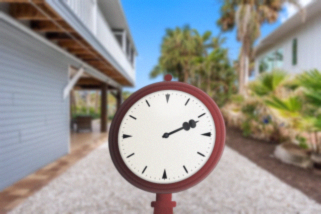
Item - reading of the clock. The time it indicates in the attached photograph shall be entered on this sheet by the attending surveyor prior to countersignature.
2:11
